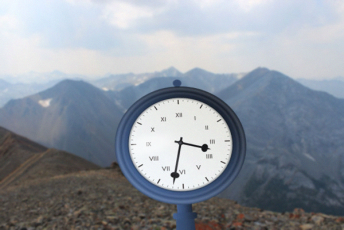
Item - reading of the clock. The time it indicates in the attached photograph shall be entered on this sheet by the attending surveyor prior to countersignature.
3:32
